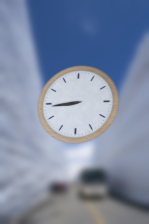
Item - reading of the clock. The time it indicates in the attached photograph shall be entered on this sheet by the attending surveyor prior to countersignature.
8:44
